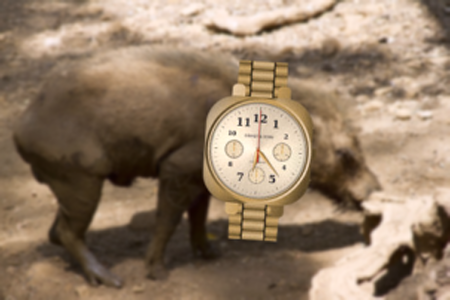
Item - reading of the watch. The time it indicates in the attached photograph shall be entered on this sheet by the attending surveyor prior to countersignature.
6:23
